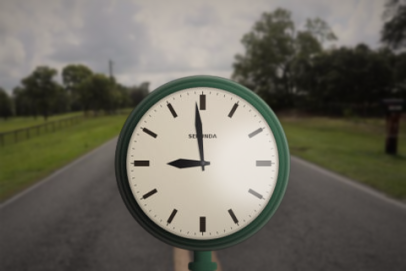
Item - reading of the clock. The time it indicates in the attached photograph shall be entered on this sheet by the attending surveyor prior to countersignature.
8:59
